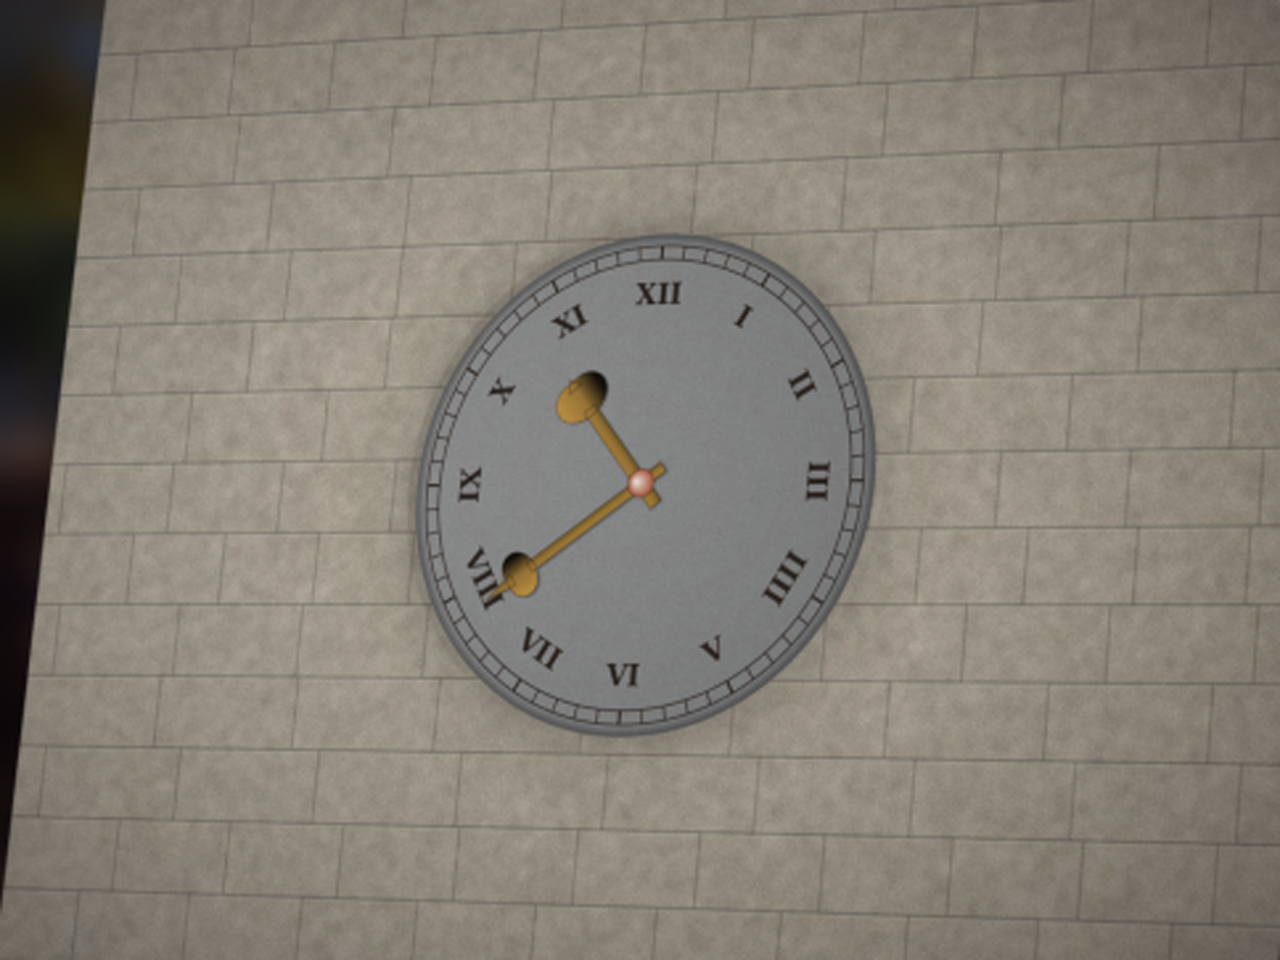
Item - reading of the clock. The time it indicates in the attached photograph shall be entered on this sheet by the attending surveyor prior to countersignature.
10:39
